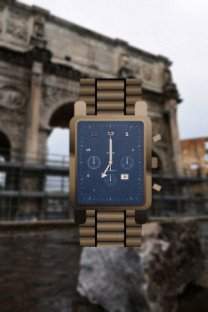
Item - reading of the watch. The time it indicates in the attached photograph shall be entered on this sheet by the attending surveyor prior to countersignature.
7:00
